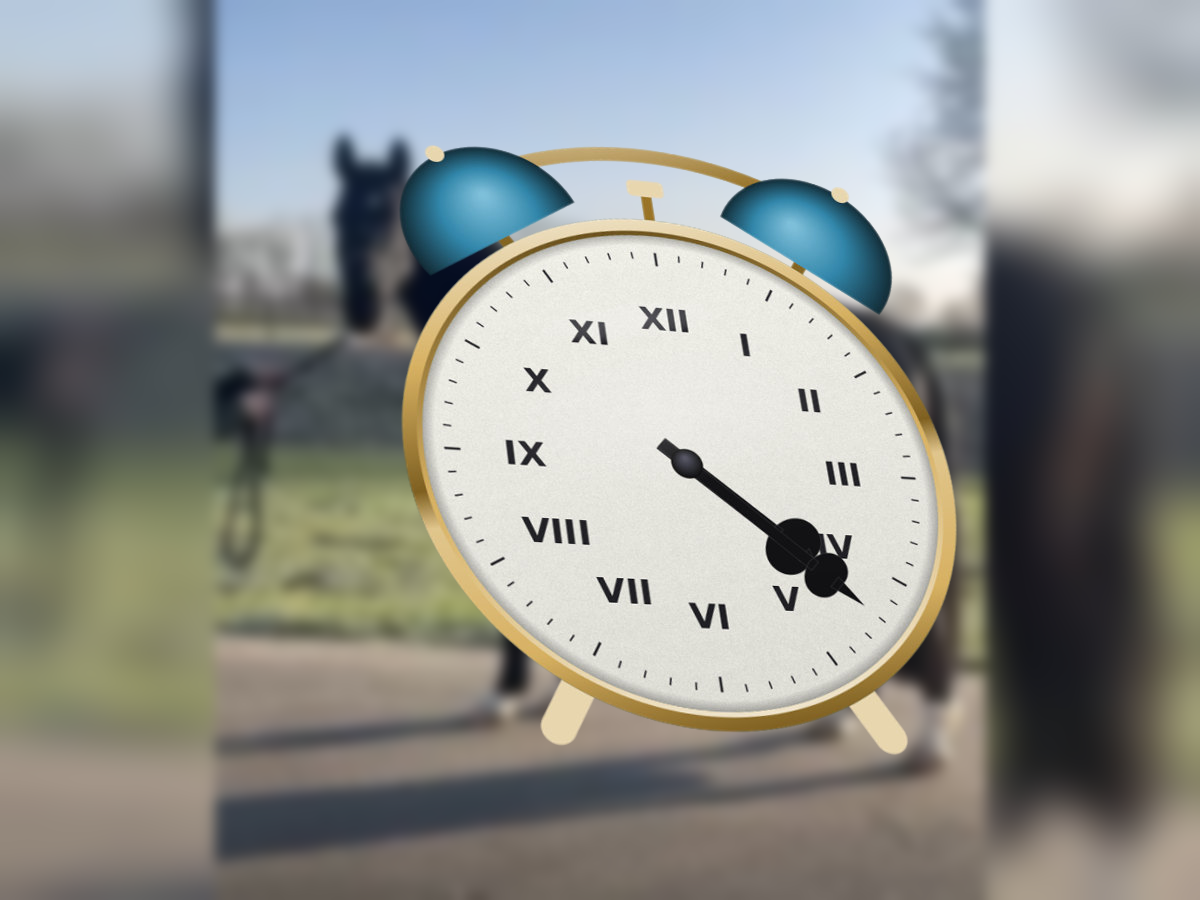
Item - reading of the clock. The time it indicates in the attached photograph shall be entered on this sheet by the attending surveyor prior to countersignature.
4:22
